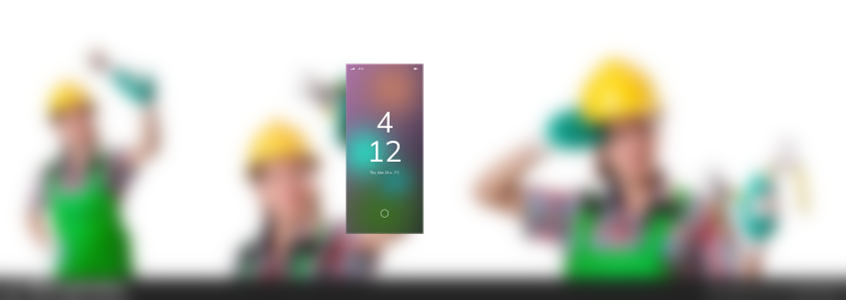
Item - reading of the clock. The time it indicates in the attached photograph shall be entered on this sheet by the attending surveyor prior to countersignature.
4:12
